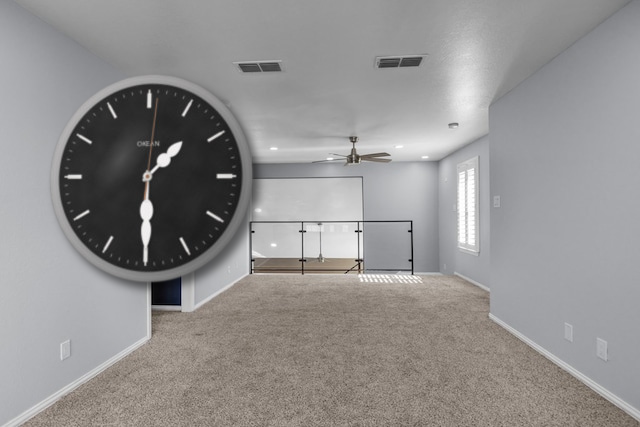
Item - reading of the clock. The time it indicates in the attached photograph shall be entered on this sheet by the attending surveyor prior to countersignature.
1:30:01
